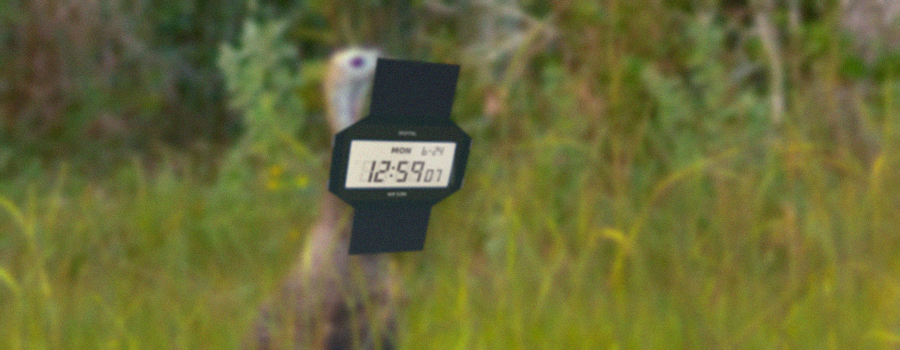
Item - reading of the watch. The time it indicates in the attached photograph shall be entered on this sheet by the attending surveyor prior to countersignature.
12:59:07
